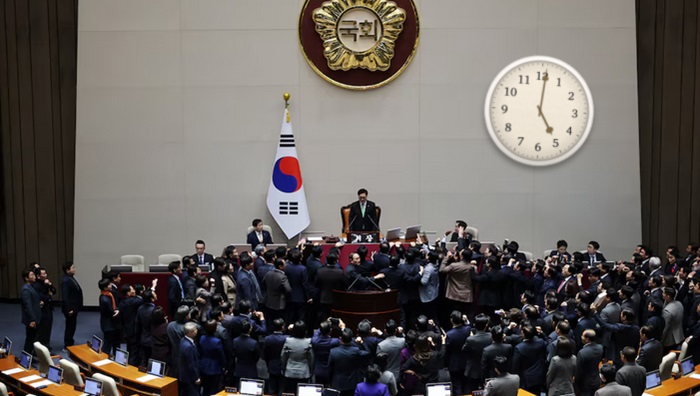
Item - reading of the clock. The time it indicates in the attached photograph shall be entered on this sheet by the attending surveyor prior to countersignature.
5:01
